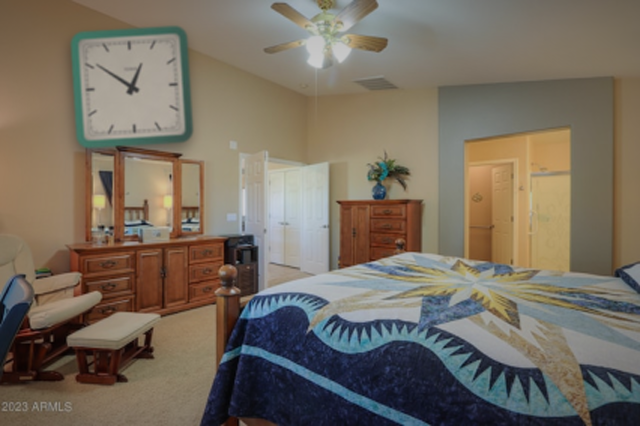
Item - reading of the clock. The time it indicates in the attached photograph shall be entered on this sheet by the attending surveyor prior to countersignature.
12:51
